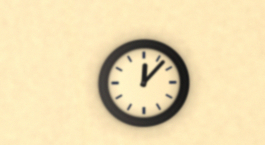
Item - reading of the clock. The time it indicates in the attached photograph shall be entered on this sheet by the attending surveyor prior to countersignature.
12:07
